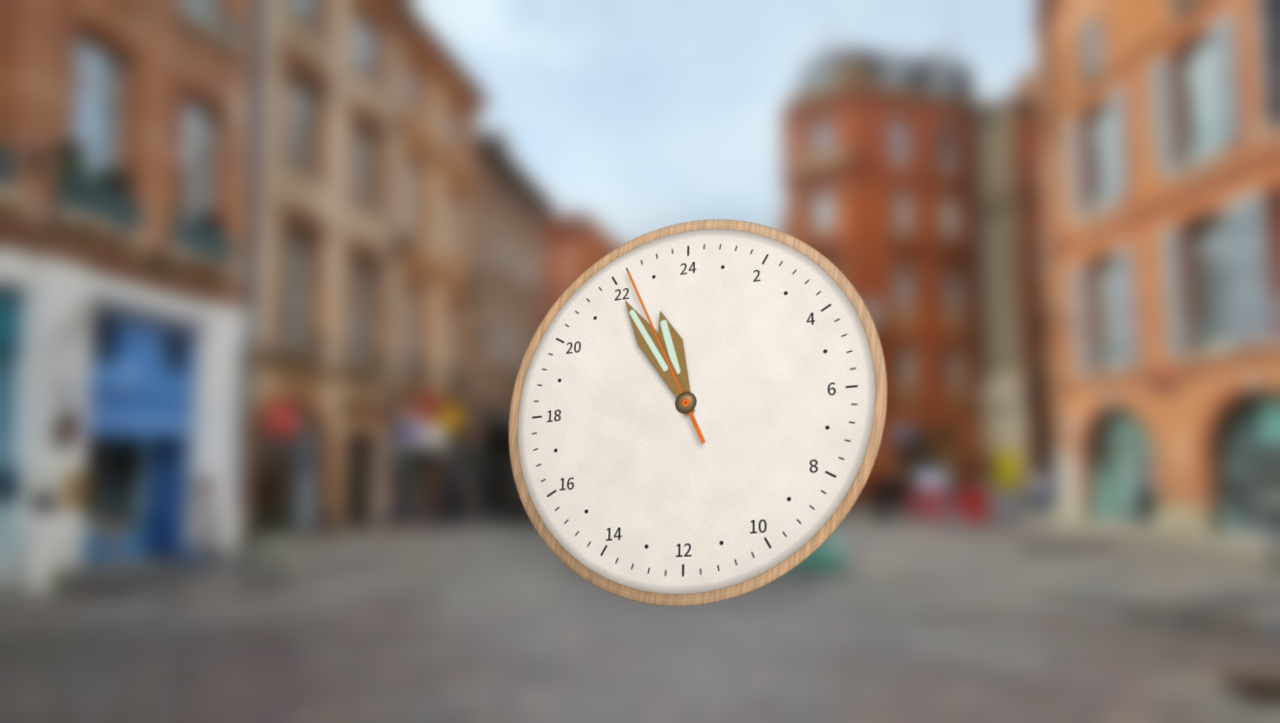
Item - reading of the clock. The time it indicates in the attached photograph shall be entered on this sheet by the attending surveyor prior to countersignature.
22:54:56
